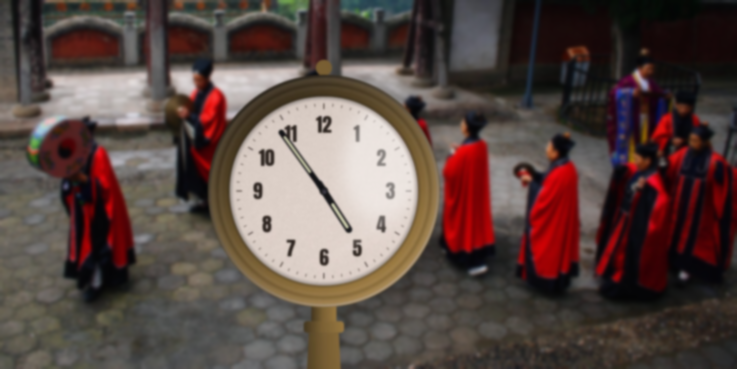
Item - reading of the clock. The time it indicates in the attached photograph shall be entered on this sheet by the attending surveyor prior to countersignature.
4:54
